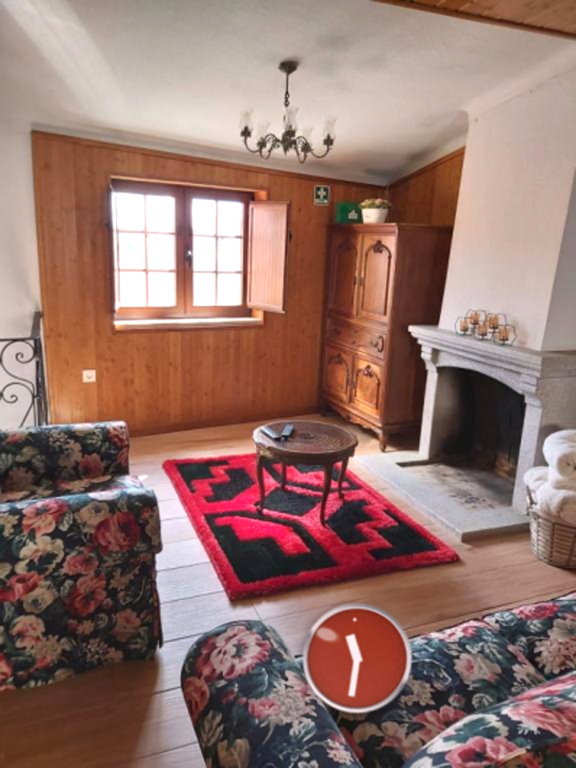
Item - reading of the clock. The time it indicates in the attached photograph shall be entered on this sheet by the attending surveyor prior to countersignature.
11:32
